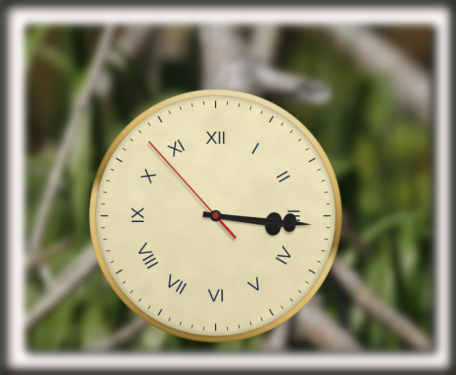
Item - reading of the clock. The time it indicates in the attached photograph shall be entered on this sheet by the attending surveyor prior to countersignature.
3:15:53
